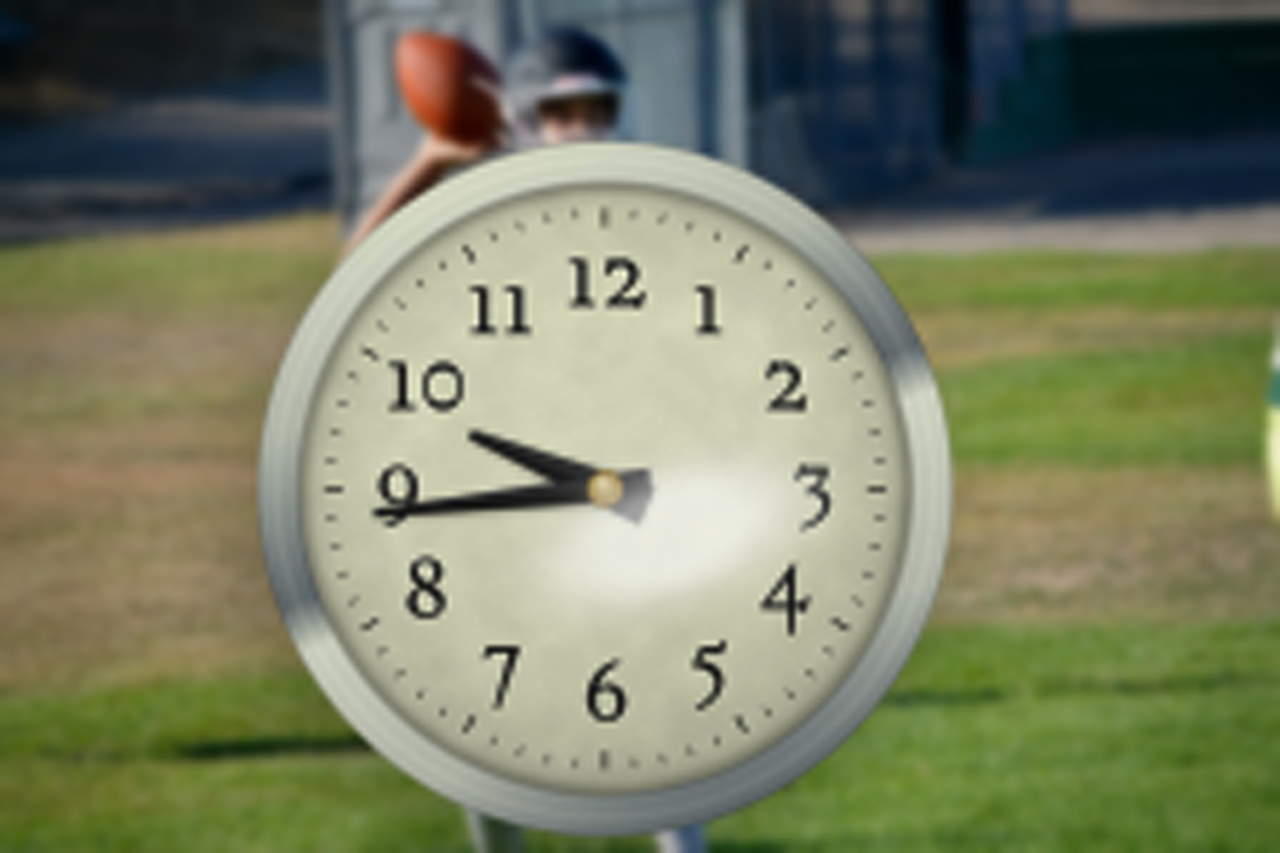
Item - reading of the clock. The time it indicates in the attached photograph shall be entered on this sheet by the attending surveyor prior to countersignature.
9:44
